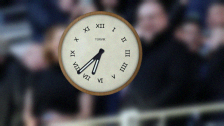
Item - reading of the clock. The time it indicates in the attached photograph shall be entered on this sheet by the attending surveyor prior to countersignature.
6:38
